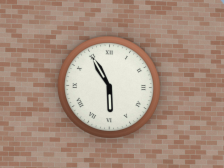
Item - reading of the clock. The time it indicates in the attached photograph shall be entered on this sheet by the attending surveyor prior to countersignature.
5:55
